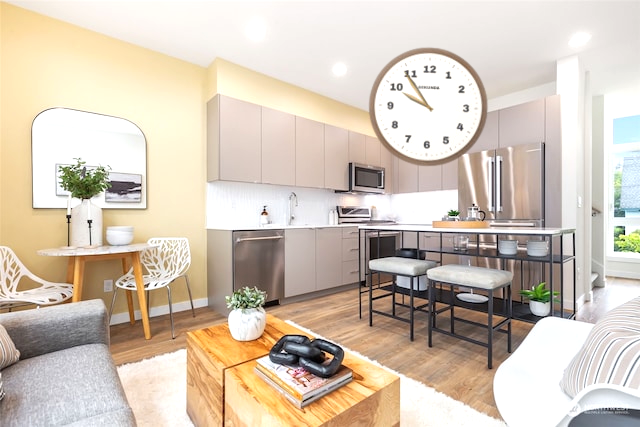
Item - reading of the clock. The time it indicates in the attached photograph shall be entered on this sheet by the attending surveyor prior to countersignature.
9:54
